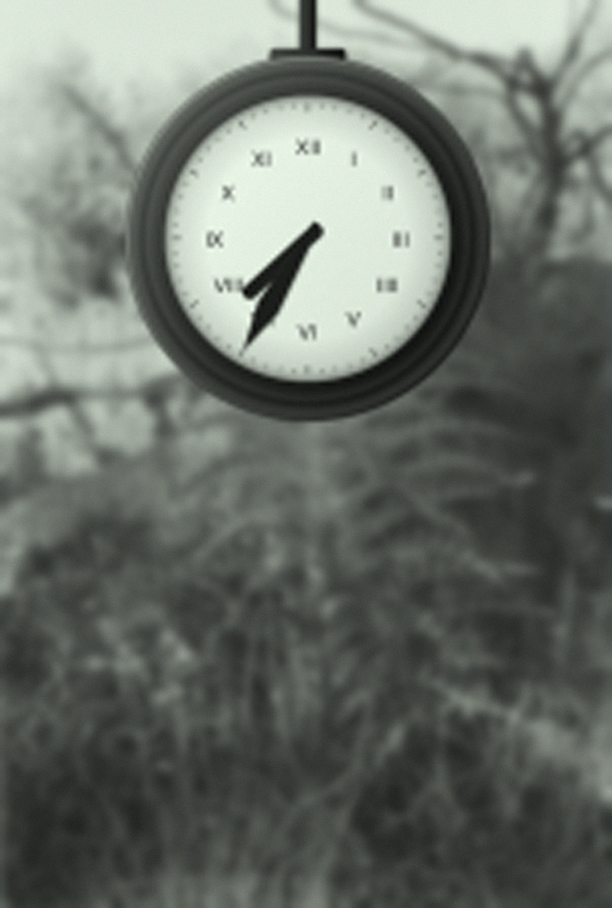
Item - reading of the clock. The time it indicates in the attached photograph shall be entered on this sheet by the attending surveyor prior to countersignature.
7:35
